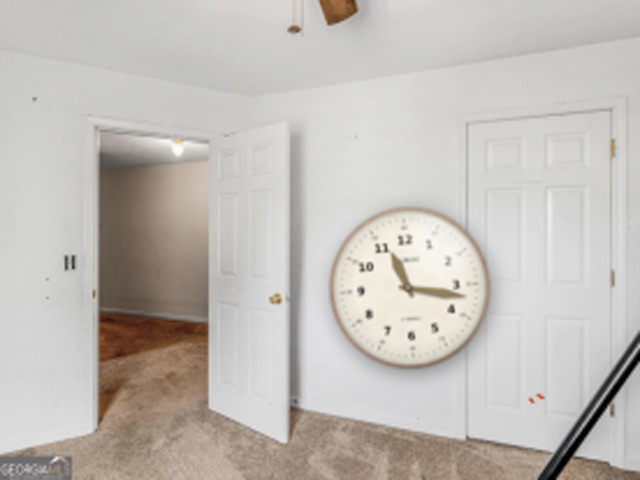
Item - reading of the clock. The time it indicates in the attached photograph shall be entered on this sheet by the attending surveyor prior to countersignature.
11:17
